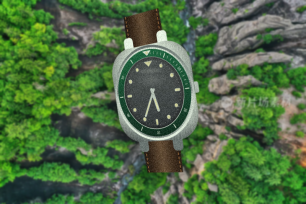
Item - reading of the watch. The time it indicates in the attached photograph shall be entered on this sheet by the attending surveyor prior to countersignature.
5:35
